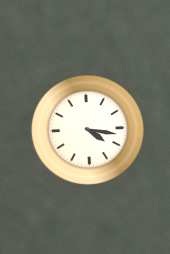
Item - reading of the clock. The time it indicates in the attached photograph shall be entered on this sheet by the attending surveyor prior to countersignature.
4:17
